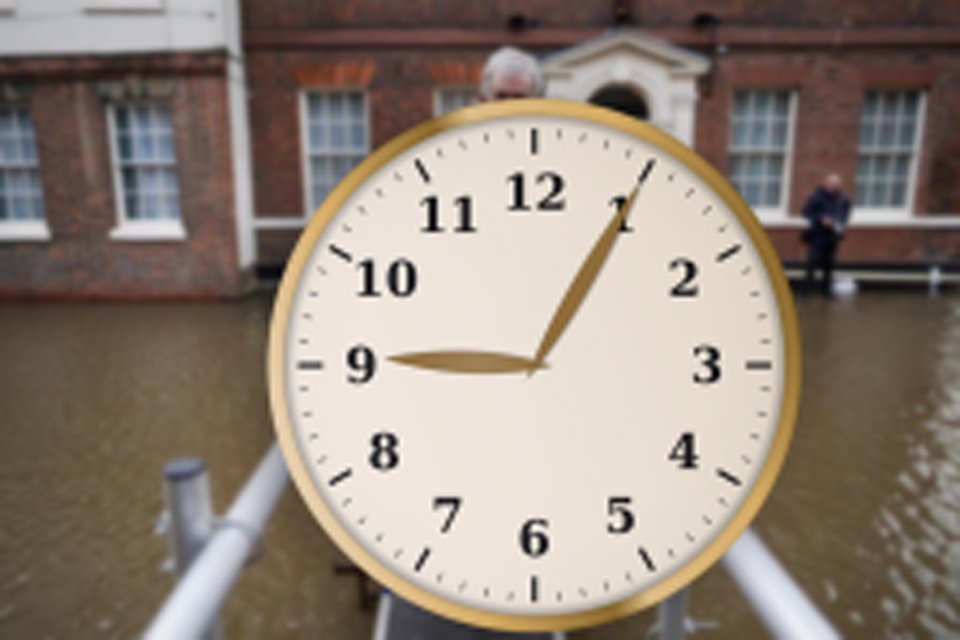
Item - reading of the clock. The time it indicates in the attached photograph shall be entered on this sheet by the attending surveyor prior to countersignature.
9:05
